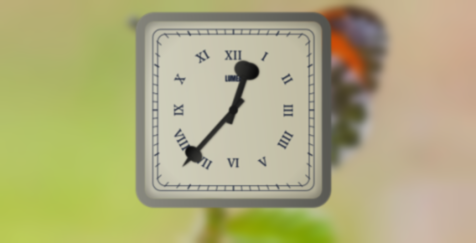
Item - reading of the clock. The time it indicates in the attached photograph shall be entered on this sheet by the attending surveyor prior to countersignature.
12:37
